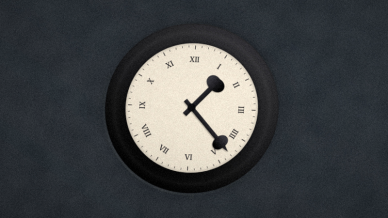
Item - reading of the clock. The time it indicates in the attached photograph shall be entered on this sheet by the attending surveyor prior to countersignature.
1:23
